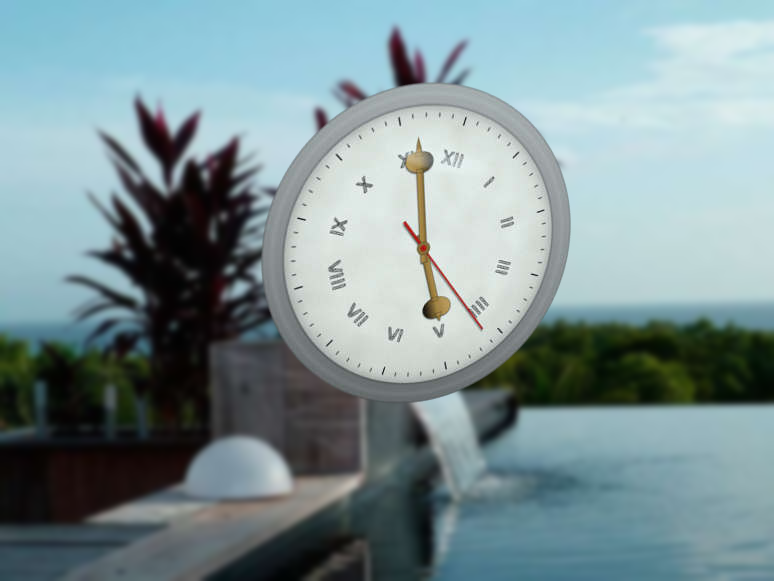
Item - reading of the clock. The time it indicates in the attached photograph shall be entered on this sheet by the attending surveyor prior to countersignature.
4:56:21
